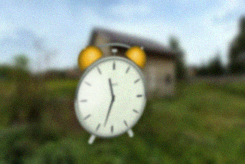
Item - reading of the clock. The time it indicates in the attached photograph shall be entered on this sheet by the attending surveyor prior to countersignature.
11:33
